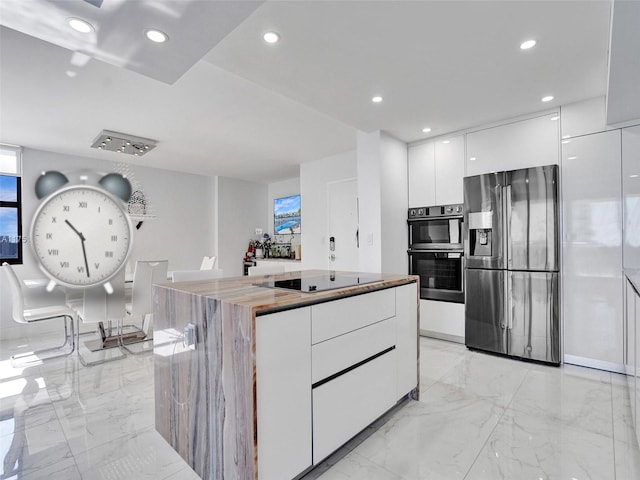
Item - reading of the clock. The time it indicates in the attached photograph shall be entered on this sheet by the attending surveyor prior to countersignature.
10:28
